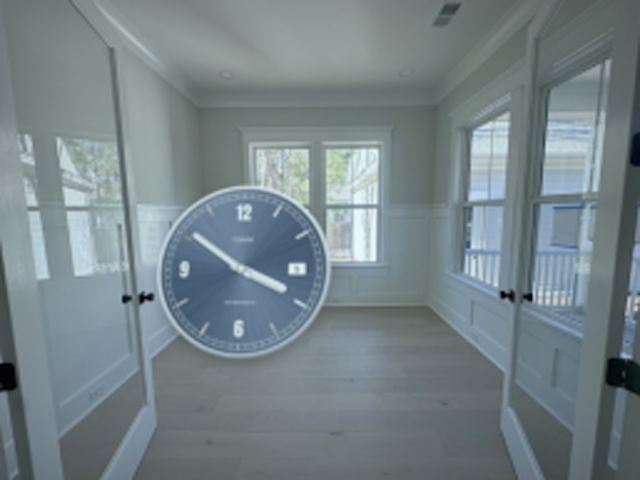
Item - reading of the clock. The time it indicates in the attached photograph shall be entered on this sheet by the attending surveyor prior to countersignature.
3:51
